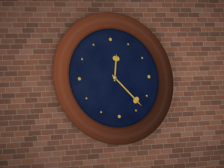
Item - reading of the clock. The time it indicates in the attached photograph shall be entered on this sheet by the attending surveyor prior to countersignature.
12:23
